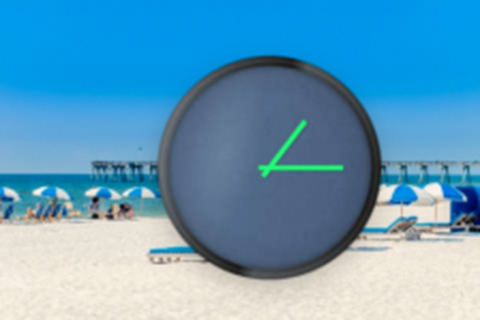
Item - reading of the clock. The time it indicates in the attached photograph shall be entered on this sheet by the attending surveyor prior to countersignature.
1:15
